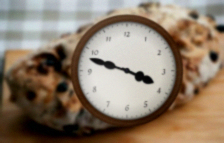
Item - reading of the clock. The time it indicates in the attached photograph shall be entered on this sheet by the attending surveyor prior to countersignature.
3:48
